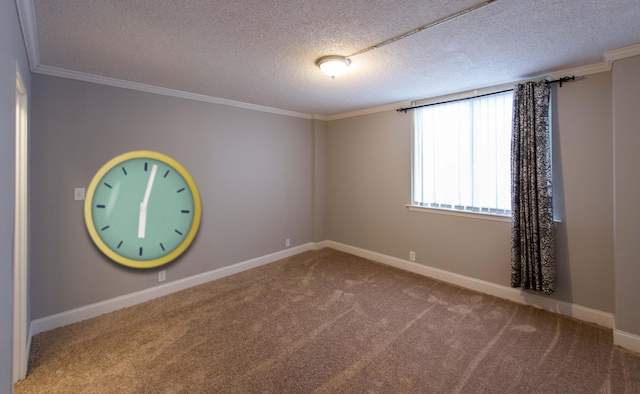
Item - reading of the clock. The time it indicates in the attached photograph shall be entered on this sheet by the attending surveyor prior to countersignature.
6:02
